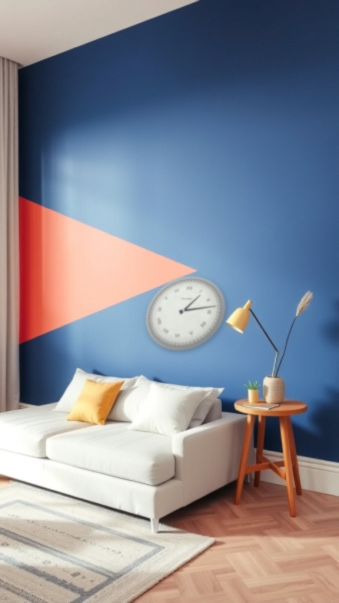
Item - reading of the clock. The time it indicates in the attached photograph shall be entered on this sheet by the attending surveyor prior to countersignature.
1:13
